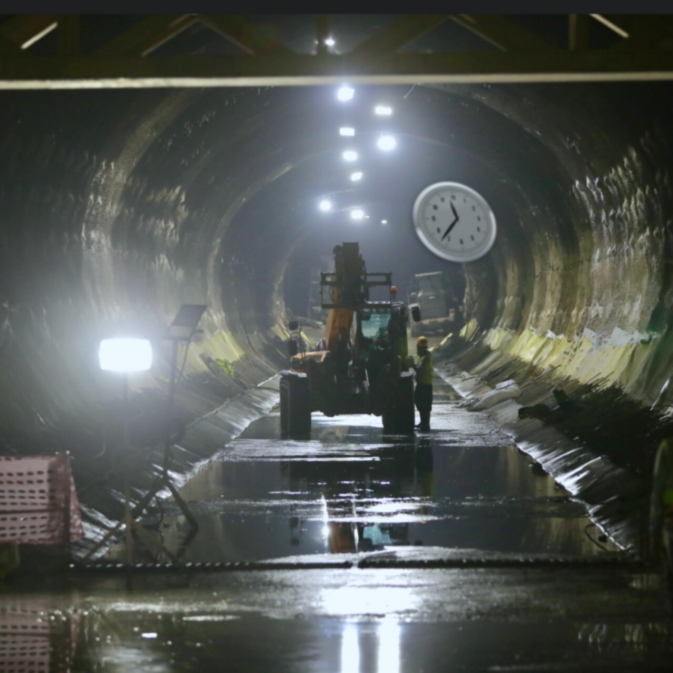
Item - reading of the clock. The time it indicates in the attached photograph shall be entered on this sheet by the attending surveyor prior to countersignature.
11:37
